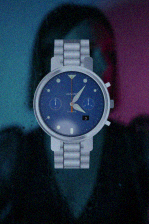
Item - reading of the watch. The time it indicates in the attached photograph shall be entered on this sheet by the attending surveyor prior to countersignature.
4:06
